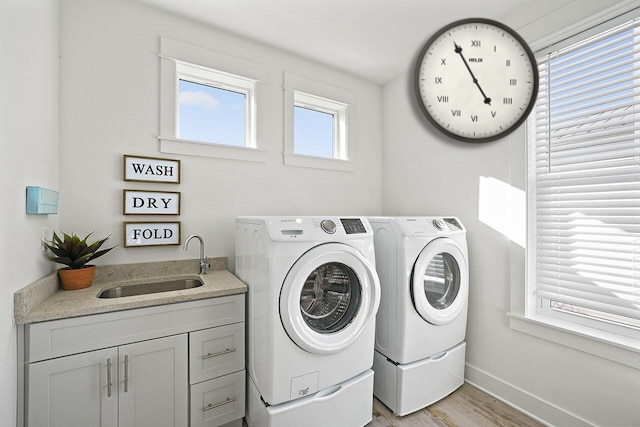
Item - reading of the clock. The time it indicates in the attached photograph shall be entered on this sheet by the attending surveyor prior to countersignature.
4:55
